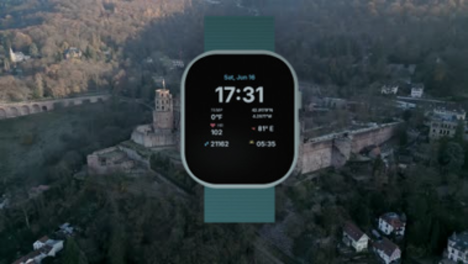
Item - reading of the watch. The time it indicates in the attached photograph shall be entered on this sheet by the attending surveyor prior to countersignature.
17:31
